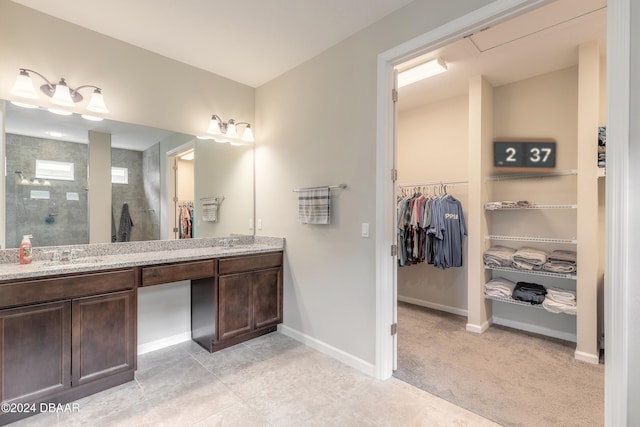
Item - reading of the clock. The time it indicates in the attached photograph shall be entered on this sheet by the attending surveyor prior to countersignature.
2:37
